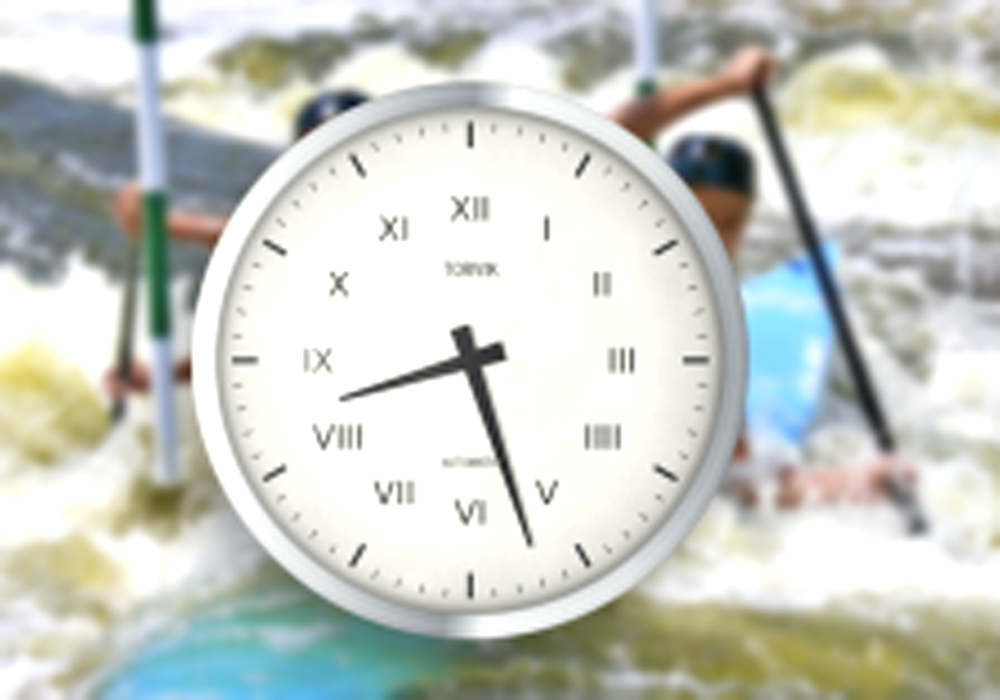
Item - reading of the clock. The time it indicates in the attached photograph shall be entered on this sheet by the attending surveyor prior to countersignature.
8:27
